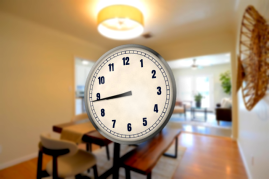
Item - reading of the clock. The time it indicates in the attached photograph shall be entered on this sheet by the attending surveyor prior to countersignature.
8:44
